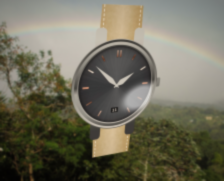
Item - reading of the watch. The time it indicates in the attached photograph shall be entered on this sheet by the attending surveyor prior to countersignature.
1:52
